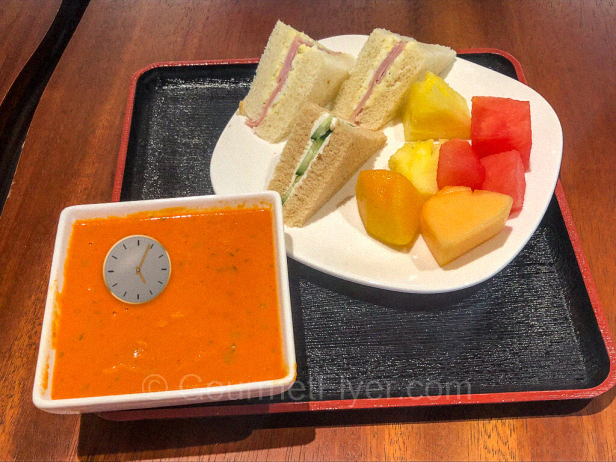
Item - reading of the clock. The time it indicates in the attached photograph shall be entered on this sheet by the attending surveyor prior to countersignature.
5:04
